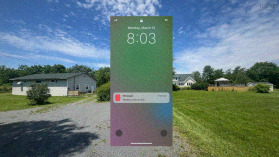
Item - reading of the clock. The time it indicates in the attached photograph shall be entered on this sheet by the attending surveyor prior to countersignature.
8:03
